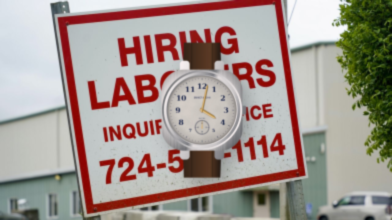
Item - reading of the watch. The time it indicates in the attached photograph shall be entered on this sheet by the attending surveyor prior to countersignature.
4:02
